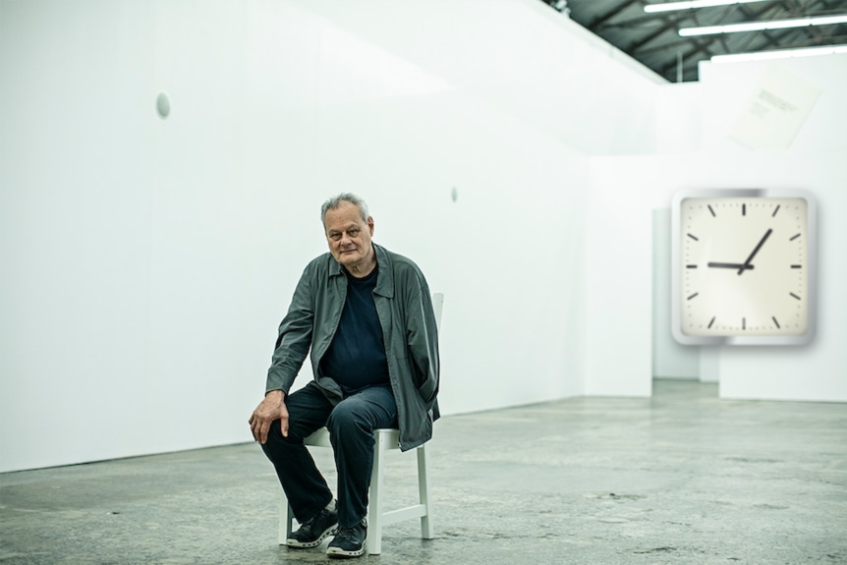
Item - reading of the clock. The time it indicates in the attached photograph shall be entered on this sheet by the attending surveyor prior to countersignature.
9:06
